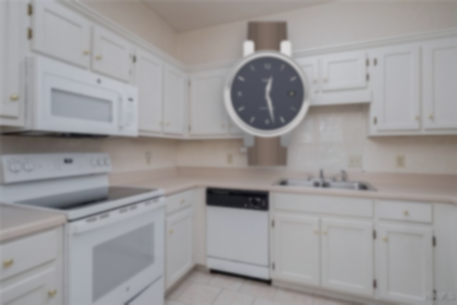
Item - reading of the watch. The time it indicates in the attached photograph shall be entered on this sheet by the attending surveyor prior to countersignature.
12:28
